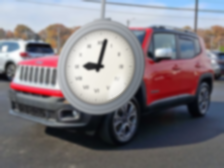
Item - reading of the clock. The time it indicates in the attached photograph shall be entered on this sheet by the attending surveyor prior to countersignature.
9:02
